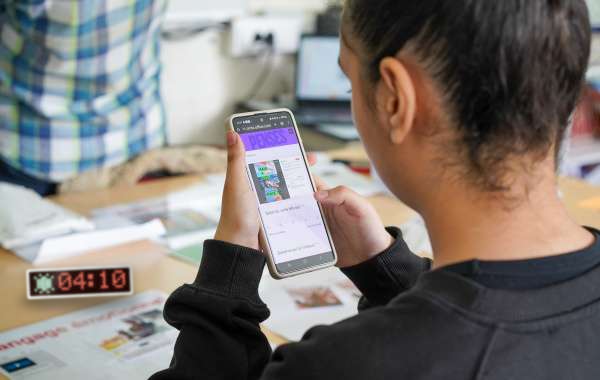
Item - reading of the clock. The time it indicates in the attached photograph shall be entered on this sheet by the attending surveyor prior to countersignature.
4:10
